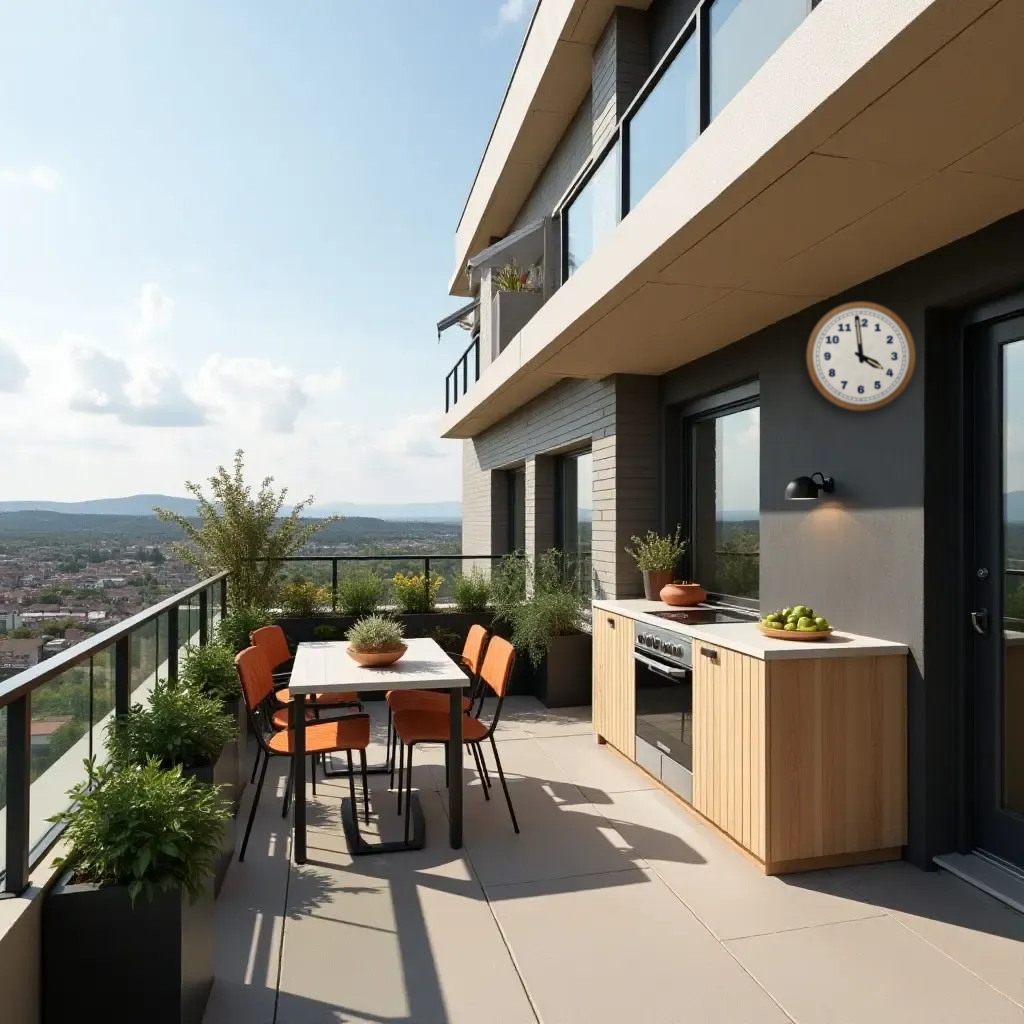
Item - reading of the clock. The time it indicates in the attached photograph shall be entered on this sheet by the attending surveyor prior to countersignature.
3:59
